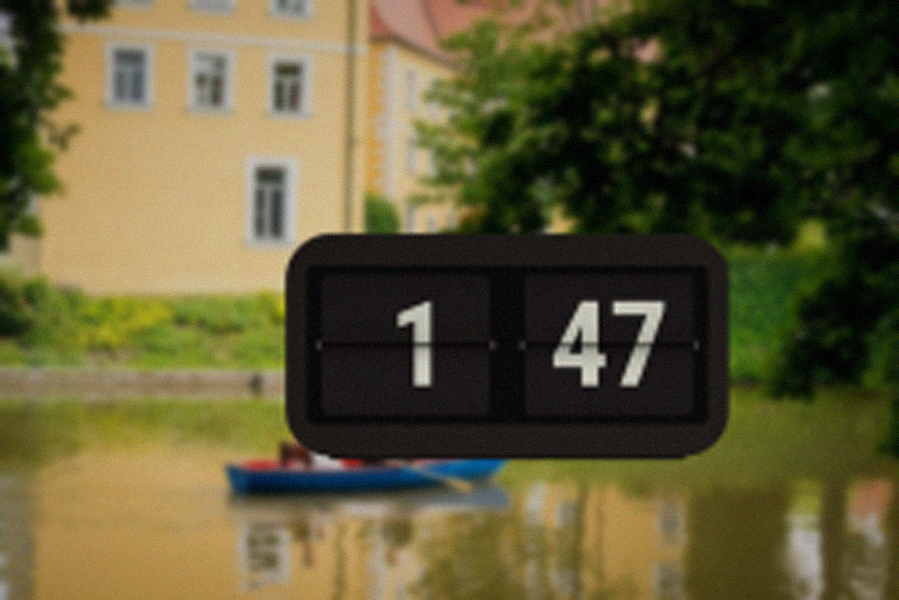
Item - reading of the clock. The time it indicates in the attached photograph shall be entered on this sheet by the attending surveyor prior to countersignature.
1:47
